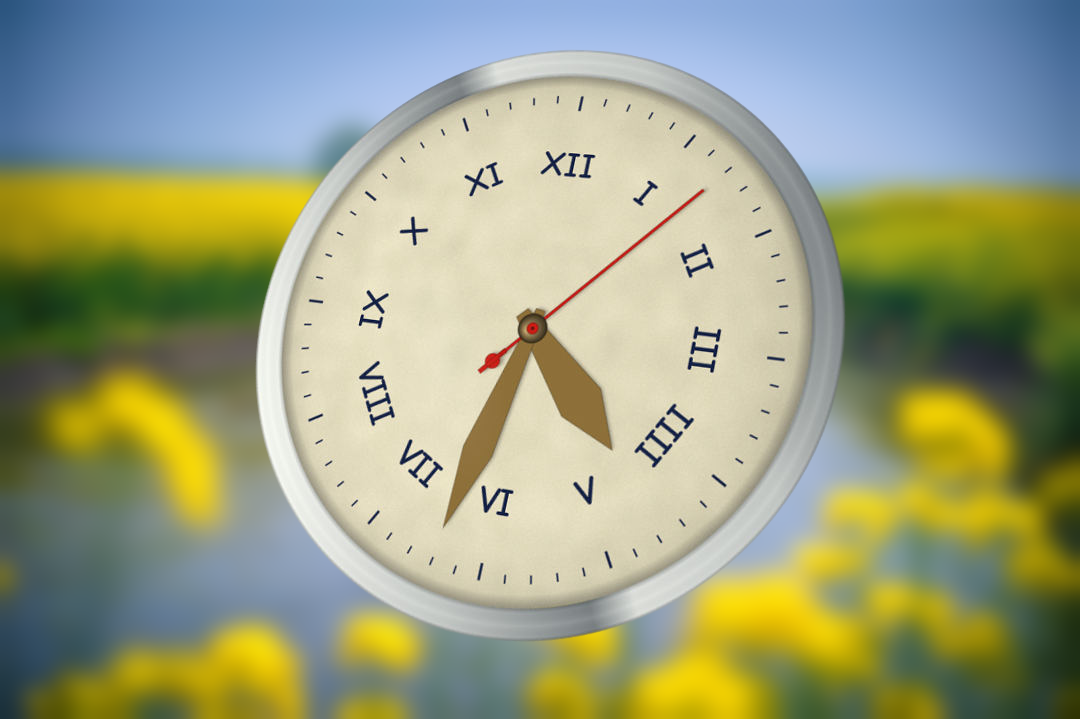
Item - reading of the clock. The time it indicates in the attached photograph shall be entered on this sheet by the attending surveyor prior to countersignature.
4:32:07
